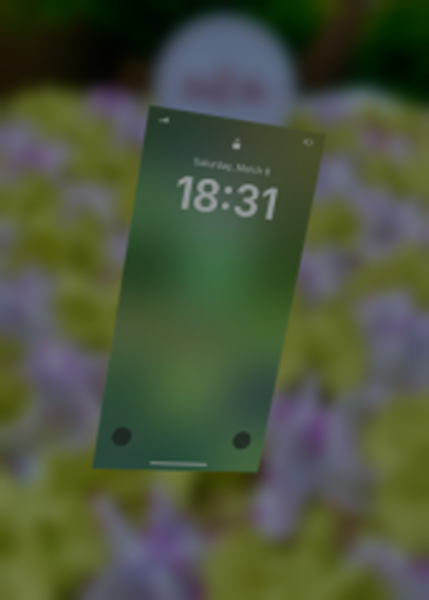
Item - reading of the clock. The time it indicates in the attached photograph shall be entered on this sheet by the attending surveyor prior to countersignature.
18:31
